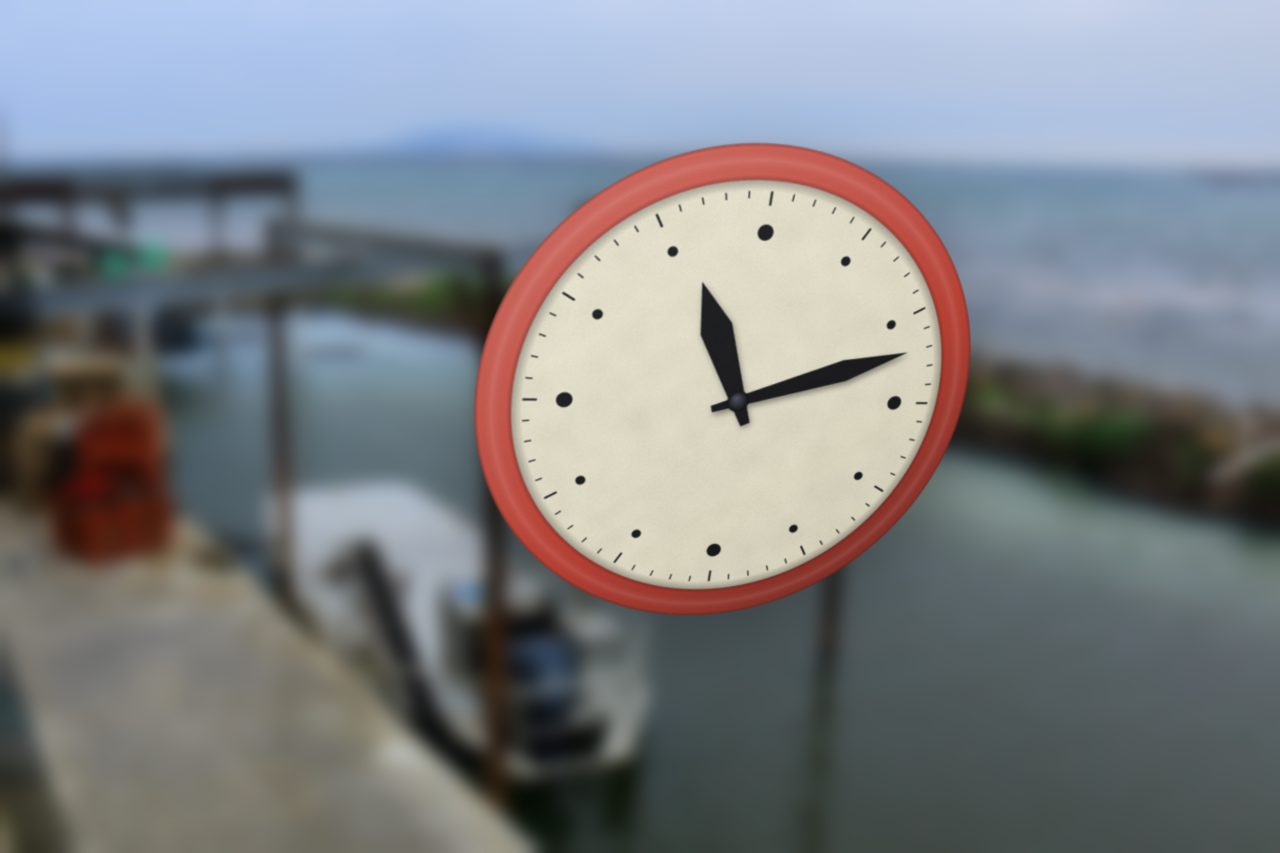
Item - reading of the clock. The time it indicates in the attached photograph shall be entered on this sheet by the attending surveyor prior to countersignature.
11:12
